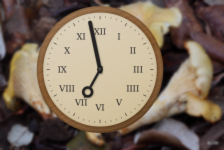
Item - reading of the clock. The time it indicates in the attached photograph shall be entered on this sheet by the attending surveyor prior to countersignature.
6:58
